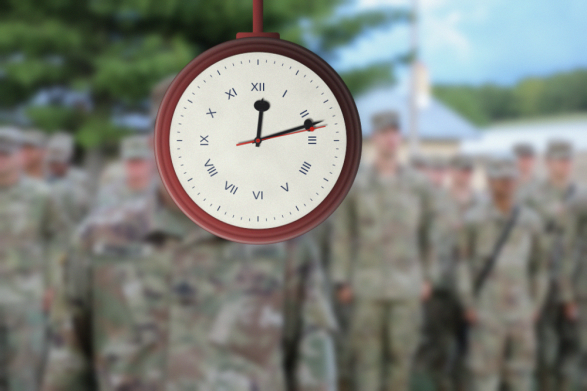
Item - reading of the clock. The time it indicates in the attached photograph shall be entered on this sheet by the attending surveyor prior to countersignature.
12:12:13
